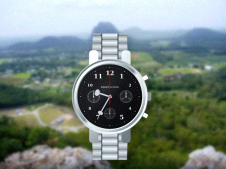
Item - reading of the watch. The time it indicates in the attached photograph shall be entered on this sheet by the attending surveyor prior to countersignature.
9:35
